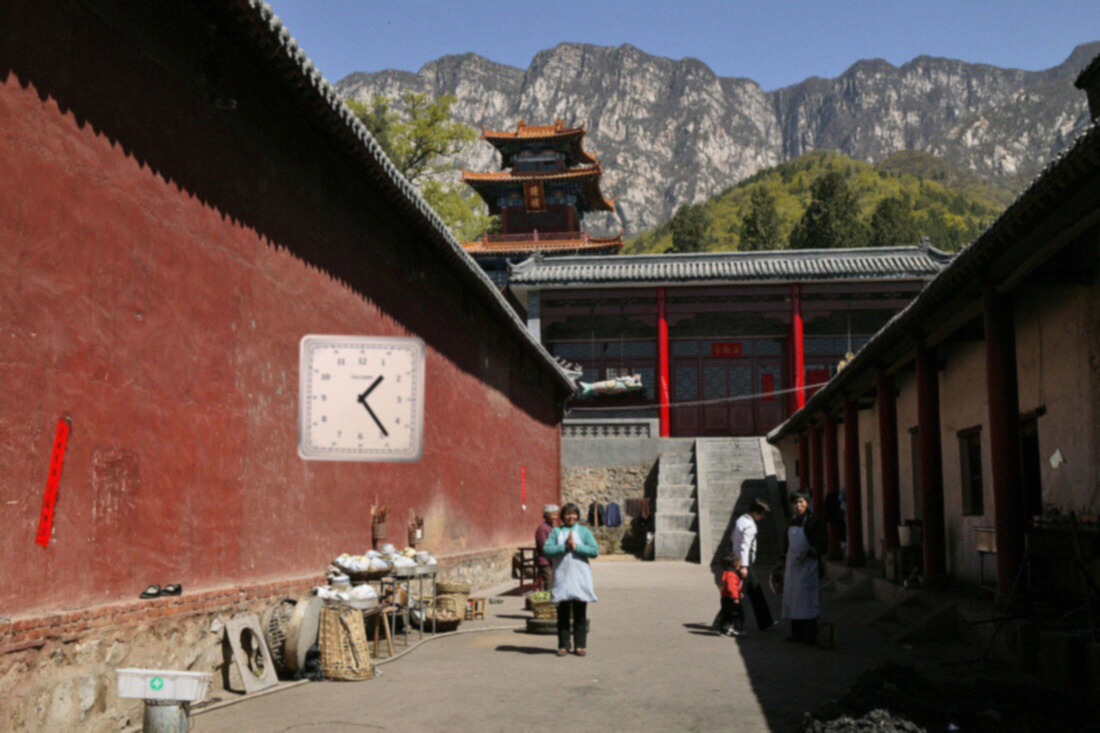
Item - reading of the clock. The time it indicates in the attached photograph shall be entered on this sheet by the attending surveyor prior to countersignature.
1:24
